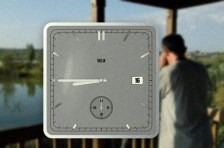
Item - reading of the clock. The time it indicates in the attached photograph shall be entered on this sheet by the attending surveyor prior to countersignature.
8:45
